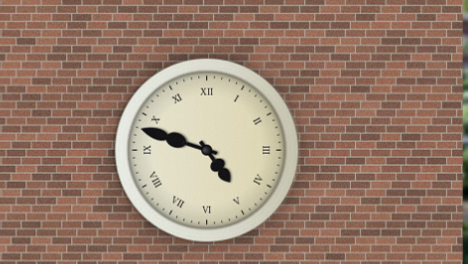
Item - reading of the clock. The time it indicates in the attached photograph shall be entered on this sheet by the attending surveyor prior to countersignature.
4:48
